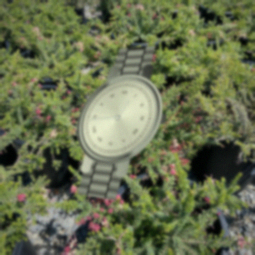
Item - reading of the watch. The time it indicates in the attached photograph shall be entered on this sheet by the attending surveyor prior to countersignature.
12:44
